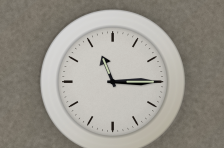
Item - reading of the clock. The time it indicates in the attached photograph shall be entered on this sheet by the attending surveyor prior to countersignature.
11:15
